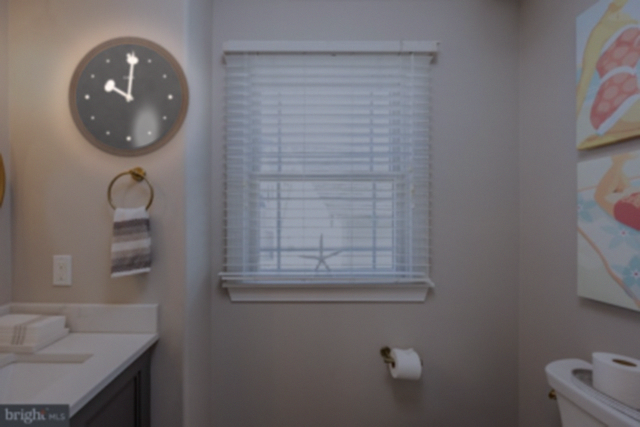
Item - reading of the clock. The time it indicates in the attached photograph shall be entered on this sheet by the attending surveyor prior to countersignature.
10:01
